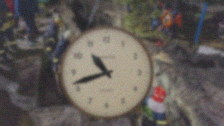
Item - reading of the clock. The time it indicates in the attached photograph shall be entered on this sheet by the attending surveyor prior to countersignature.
10:42
